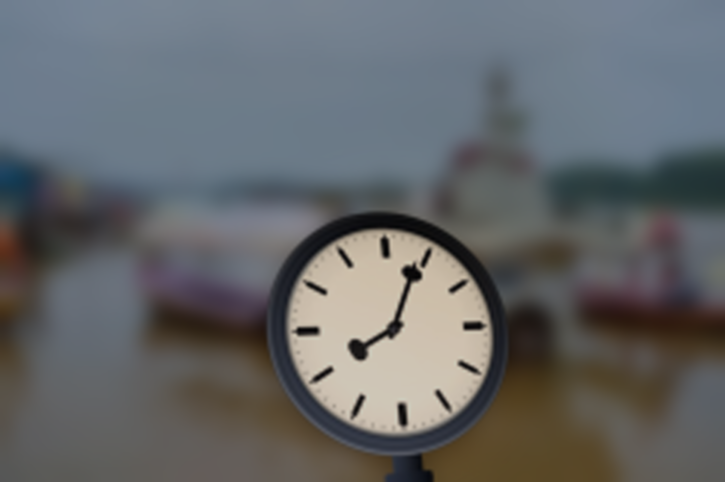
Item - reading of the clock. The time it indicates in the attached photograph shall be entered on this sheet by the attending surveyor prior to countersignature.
8:04
